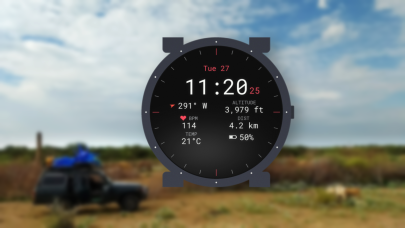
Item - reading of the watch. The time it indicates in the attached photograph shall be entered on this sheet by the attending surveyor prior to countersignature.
11:20:25
